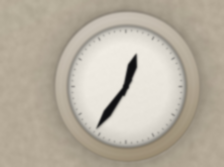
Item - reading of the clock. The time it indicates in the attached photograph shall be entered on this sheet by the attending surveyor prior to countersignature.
12:36
